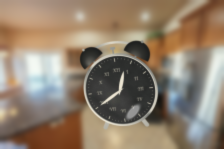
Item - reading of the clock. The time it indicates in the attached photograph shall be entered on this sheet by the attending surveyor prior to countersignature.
12:40
